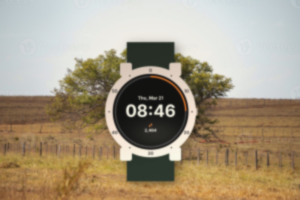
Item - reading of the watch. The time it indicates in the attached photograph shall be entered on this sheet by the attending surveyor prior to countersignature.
8:46
